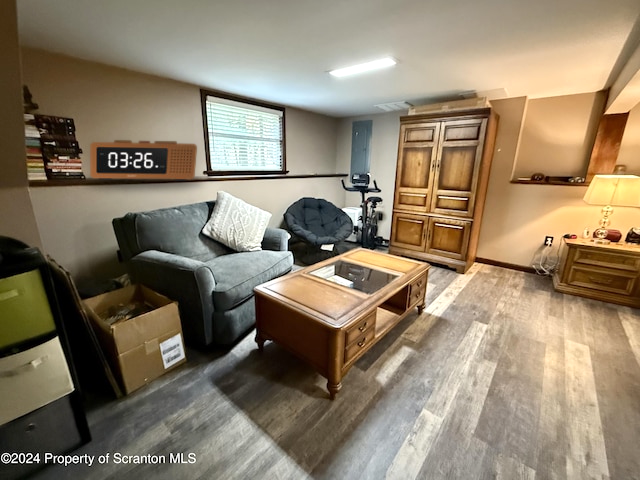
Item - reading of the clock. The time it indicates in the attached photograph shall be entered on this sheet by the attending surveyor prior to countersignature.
3:26
